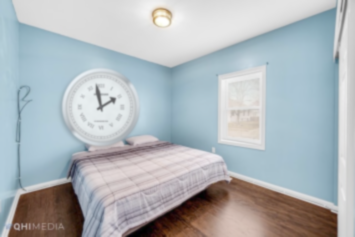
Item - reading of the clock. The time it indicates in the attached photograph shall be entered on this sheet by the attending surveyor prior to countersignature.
1:58
